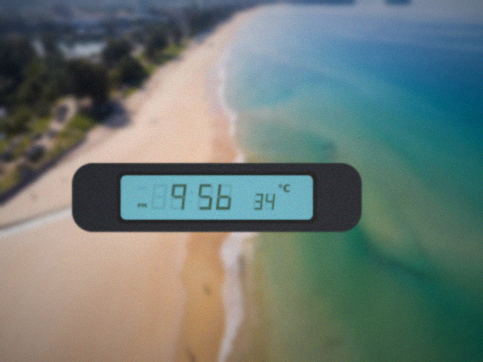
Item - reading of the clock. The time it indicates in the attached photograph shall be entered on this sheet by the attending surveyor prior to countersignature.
9:56
